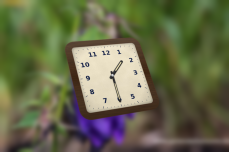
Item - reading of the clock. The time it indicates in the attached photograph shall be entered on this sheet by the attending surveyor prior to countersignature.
1:30
